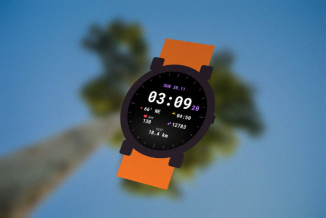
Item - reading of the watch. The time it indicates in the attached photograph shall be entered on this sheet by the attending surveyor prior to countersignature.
3:09
